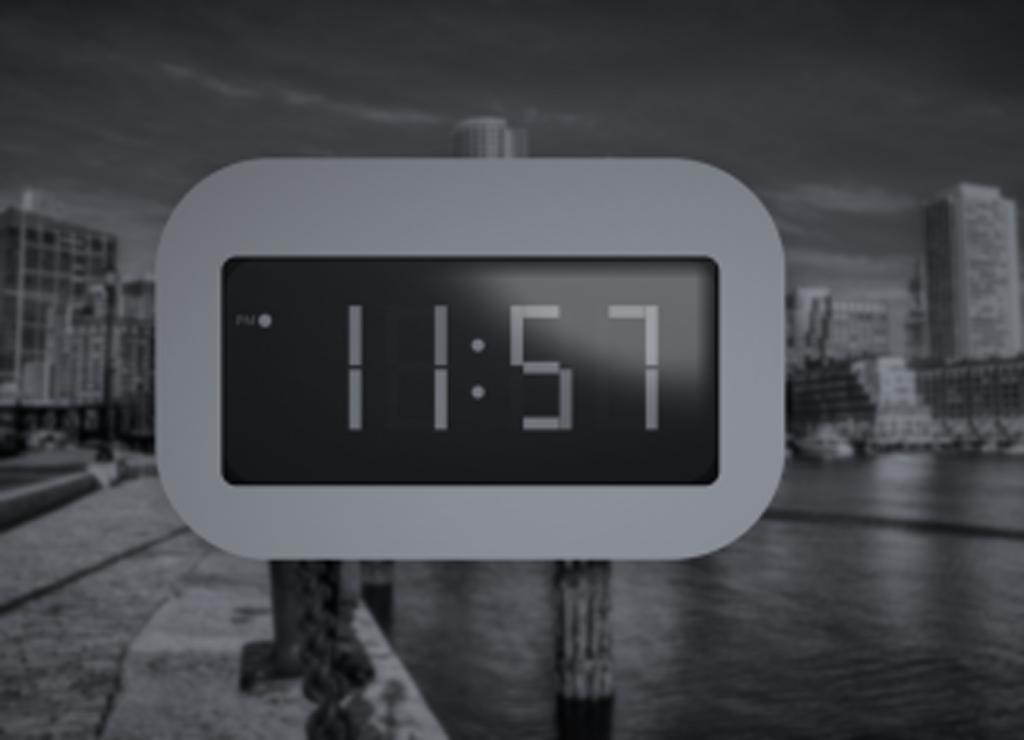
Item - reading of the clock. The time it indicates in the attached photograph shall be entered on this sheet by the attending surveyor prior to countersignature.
11:57
